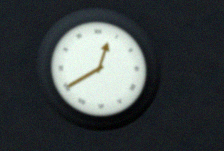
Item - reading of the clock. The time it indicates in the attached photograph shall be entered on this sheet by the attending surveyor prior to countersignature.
12:40
